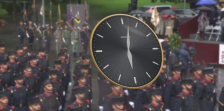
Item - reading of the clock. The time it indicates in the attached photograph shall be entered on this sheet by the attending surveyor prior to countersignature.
6:02
